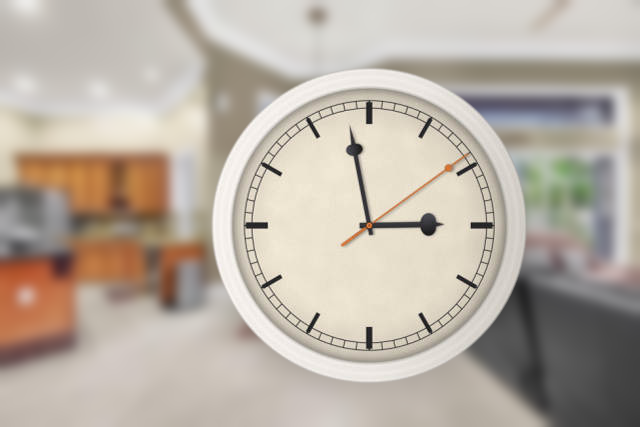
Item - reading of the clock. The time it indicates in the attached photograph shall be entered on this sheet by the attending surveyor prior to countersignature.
2:58:09
